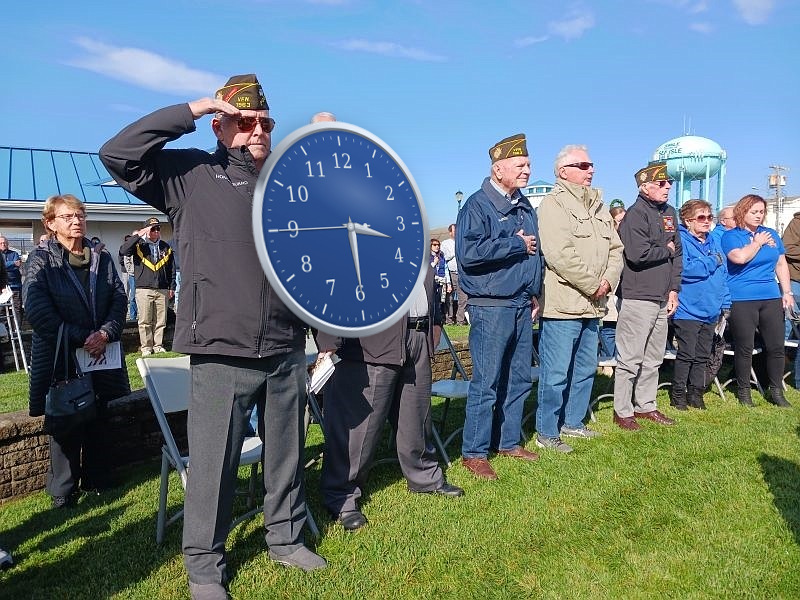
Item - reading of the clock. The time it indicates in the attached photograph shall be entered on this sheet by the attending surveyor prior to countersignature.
3:29:45
